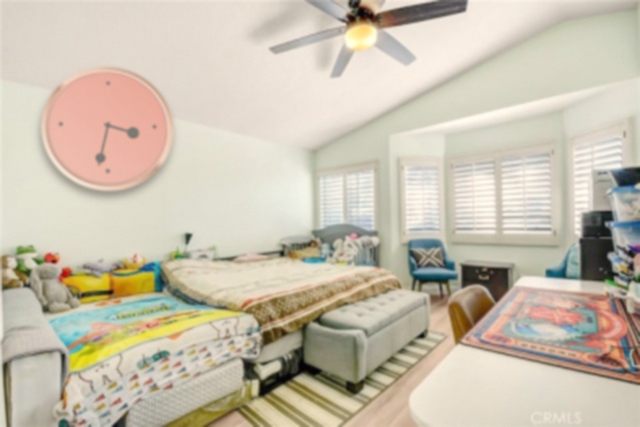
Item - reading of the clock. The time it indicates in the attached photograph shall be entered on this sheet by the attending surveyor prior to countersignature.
3:32
